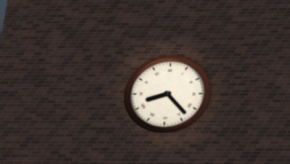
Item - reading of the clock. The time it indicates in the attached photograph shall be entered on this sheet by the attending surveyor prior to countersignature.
8:23
